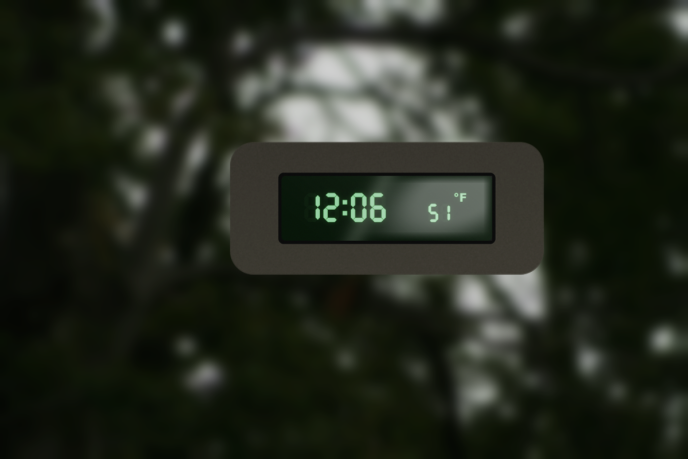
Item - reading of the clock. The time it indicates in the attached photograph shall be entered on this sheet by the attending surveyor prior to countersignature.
12:06
